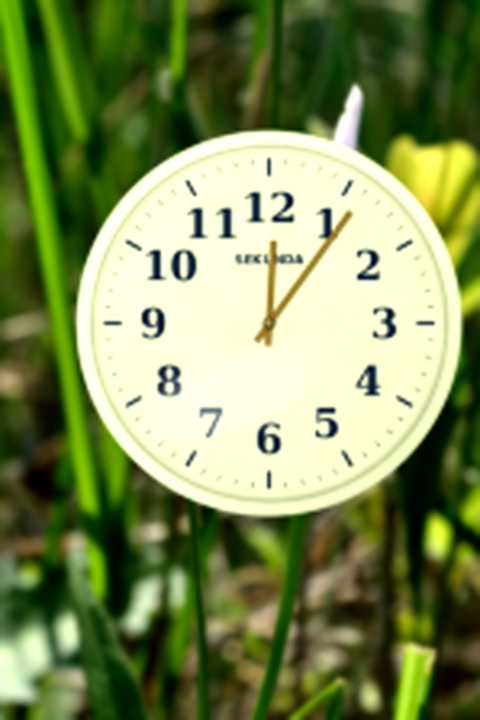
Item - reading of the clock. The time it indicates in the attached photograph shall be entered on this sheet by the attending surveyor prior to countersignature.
12:06
